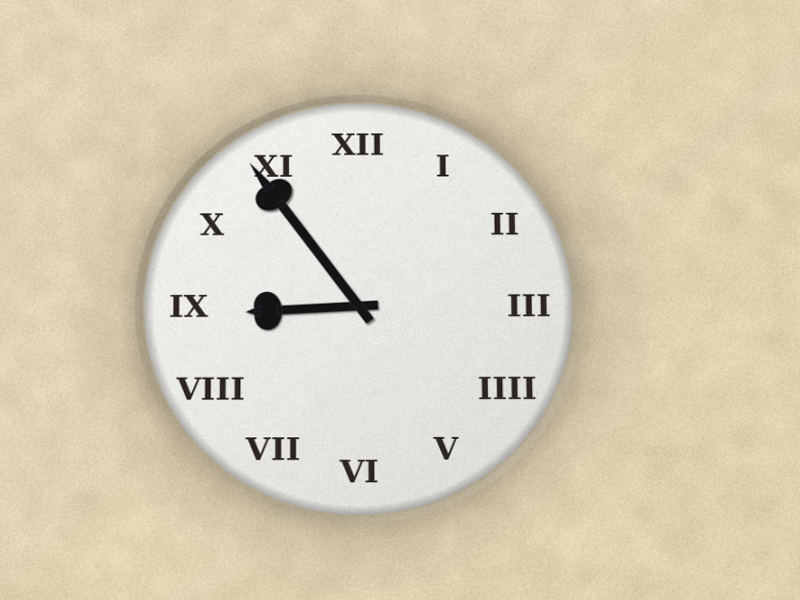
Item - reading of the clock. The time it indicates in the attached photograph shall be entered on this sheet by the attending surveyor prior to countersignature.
8:54
